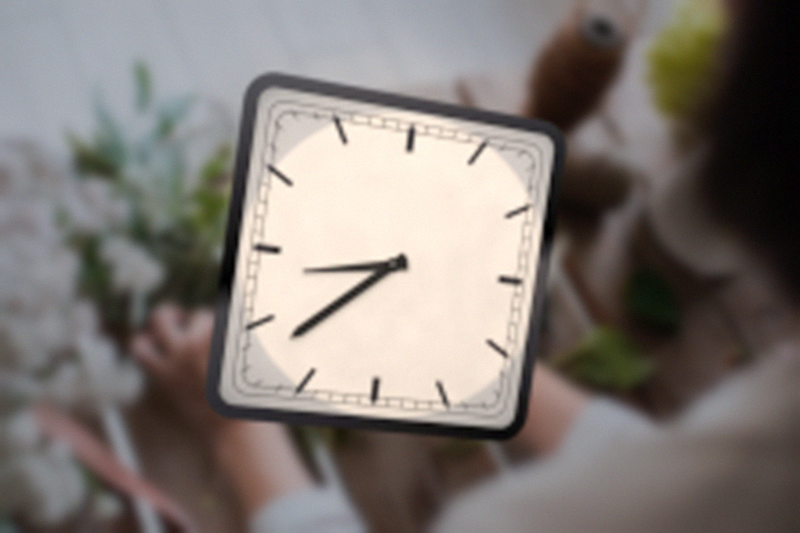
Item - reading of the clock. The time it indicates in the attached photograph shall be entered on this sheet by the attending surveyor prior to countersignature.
8:38
